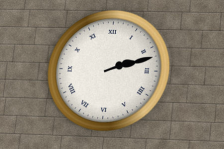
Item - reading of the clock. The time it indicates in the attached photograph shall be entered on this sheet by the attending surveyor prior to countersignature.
2:12
